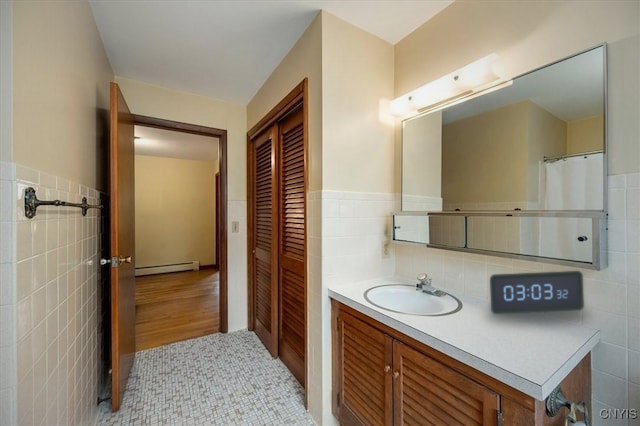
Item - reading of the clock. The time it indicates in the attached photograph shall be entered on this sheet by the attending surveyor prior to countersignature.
3:03
